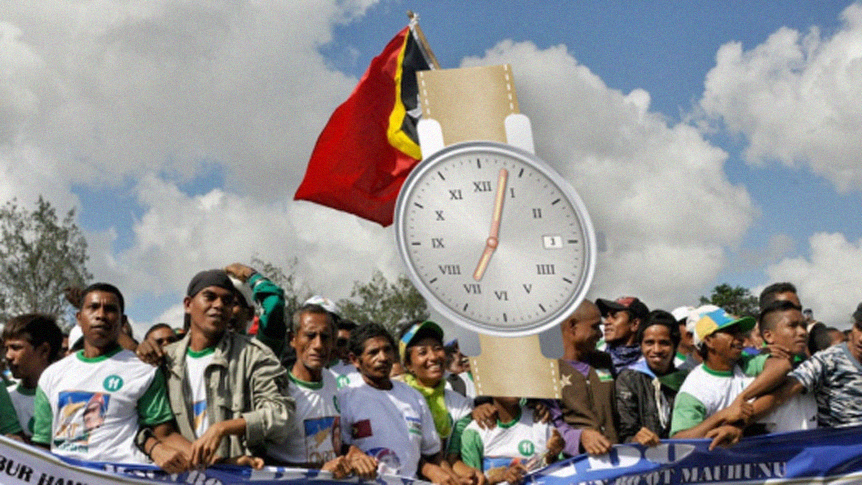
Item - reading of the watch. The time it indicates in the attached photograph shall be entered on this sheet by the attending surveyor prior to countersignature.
7:03
